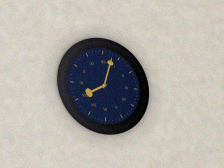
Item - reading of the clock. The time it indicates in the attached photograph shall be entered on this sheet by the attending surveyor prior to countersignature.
8:03
